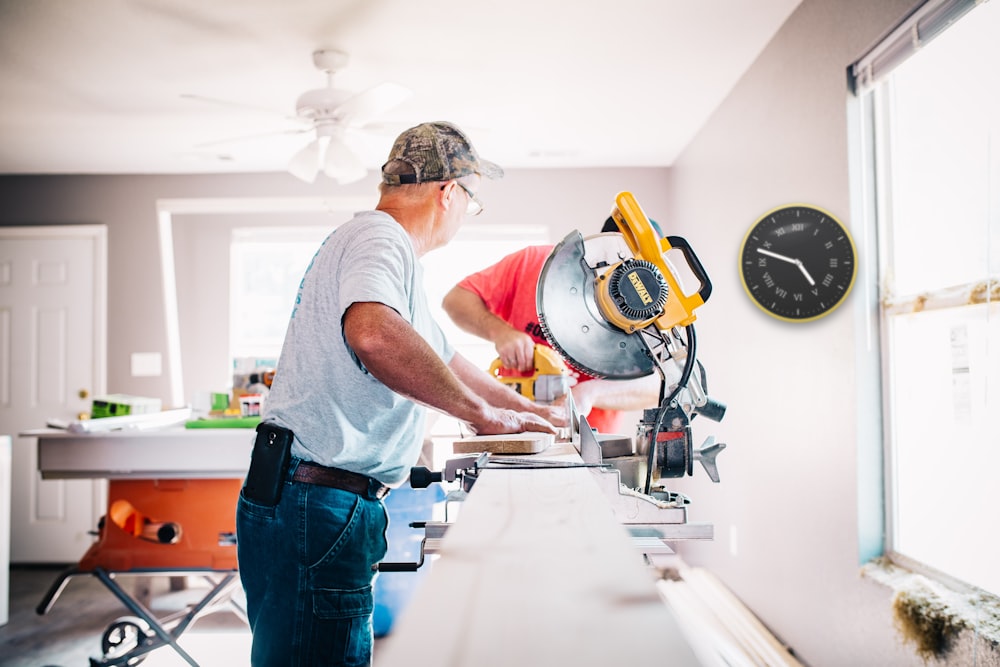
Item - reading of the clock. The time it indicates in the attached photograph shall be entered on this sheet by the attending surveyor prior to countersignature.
4:48
